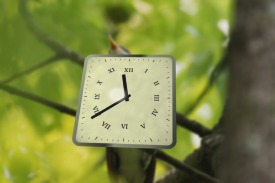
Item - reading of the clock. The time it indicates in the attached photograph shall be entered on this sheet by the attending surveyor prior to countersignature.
11:39
